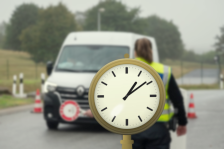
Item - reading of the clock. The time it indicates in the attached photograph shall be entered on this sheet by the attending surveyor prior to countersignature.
1:09
